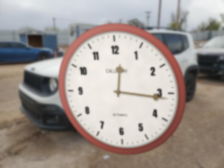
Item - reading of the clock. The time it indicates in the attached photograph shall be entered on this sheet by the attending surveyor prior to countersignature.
12:16
